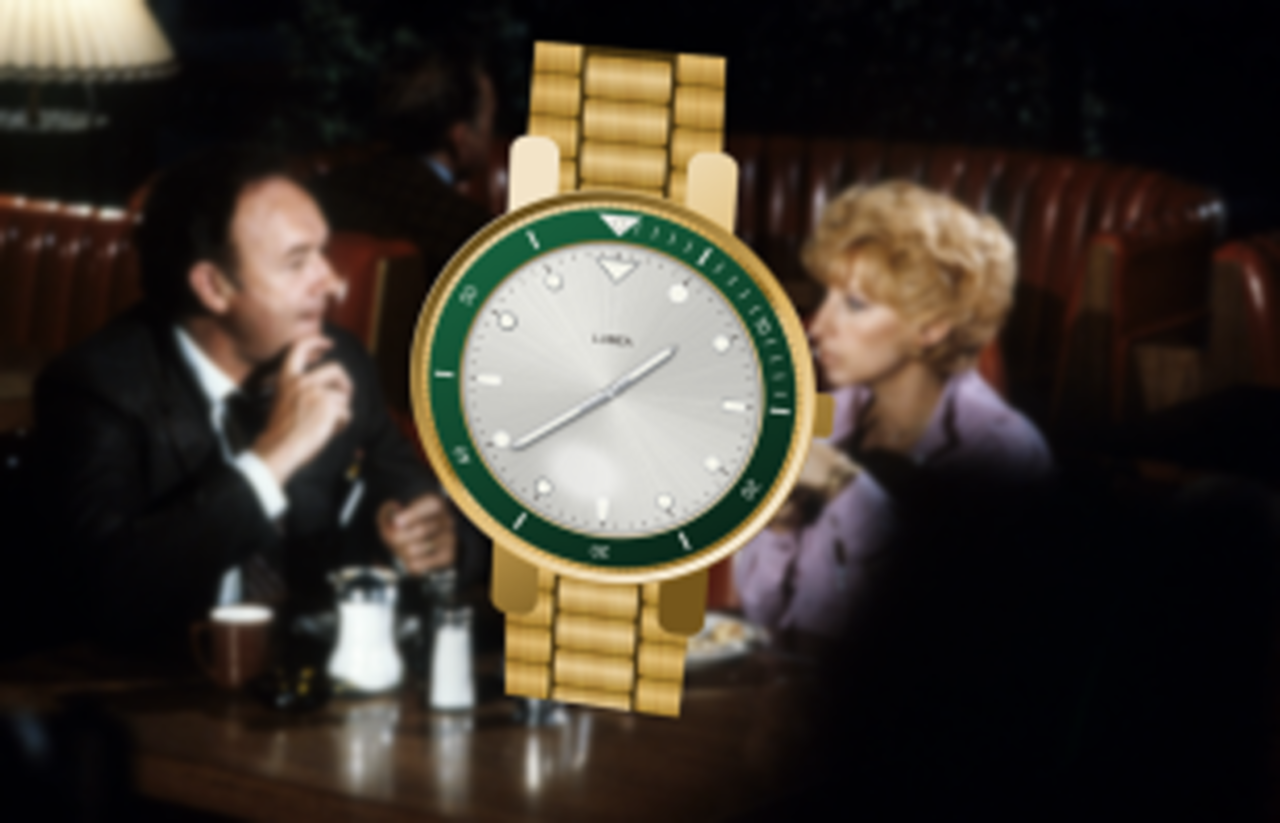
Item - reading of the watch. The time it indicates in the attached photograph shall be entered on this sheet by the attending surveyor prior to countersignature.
1:39
